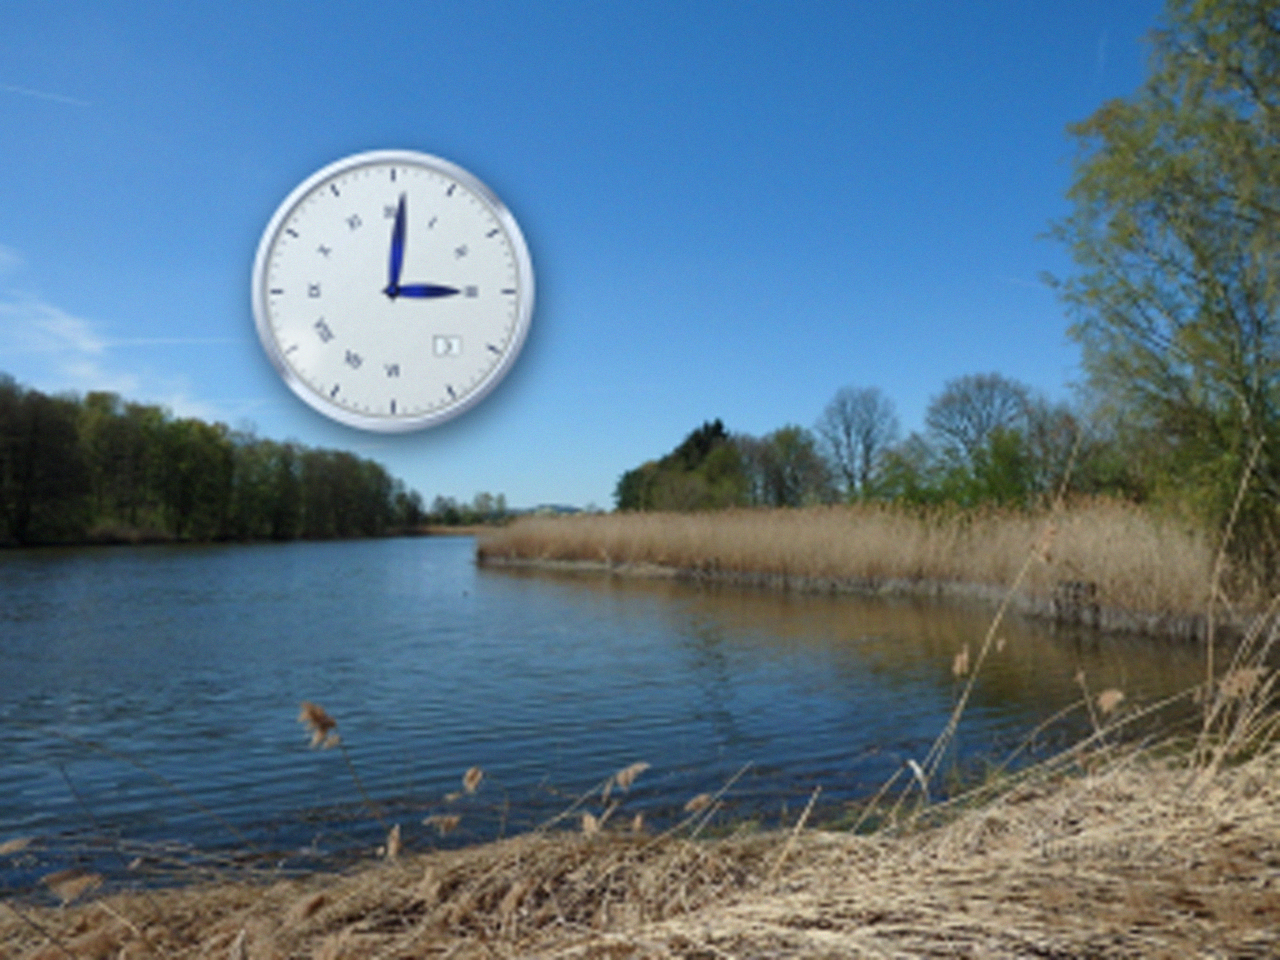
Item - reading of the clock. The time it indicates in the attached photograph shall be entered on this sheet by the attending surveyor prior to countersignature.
3:01
